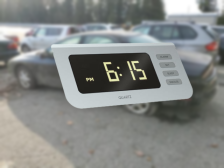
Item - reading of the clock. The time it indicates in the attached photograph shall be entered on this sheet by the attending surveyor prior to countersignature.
6:15
